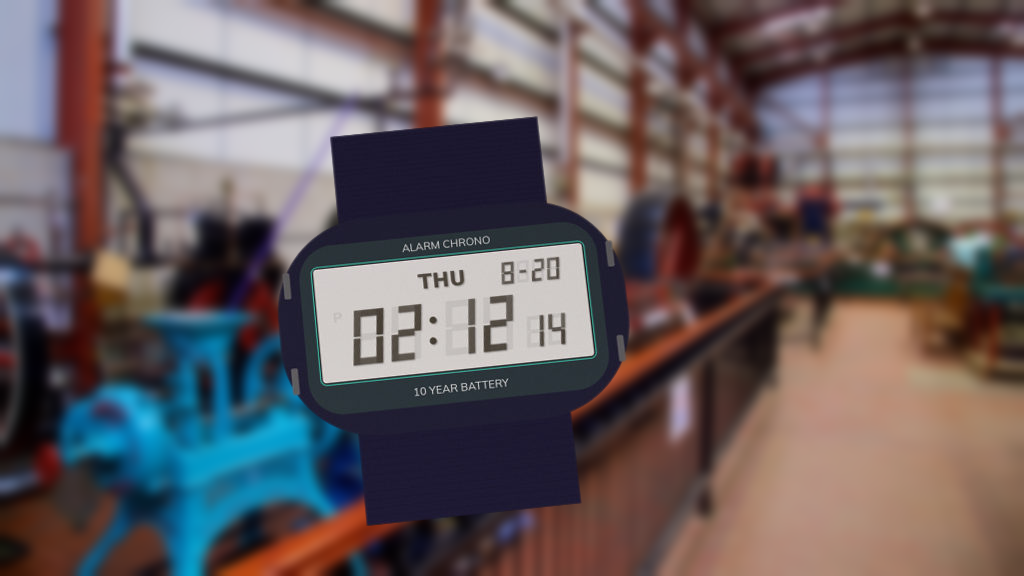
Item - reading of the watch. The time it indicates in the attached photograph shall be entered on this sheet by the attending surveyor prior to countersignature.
2:12:14
